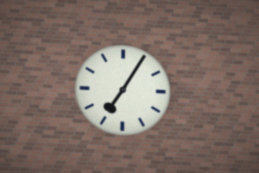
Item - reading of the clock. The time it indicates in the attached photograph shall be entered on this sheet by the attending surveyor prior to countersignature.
7:05
